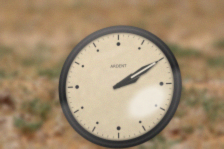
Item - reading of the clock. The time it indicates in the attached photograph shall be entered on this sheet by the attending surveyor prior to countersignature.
2:10
